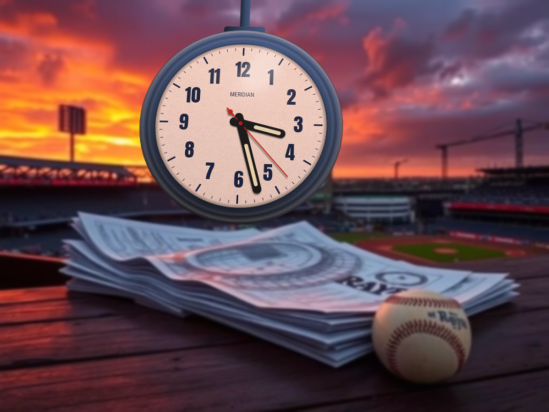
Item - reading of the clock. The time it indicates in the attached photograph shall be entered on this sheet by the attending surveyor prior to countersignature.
3:27:23
